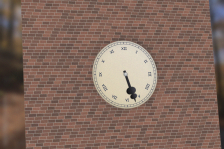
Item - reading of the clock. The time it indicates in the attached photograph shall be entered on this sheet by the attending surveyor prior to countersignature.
5:27
